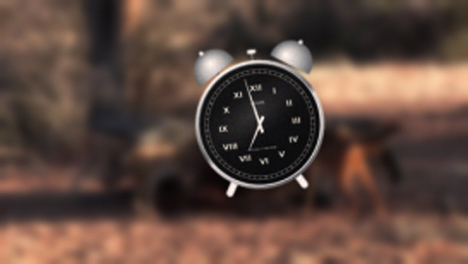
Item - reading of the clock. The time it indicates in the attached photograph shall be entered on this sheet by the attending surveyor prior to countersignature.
6:58
